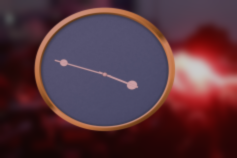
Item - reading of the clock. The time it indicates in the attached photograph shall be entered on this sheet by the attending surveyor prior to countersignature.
3:48
